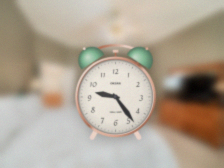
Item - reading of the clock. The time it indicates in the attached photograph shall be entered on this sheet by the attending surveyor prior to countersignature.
9:24
